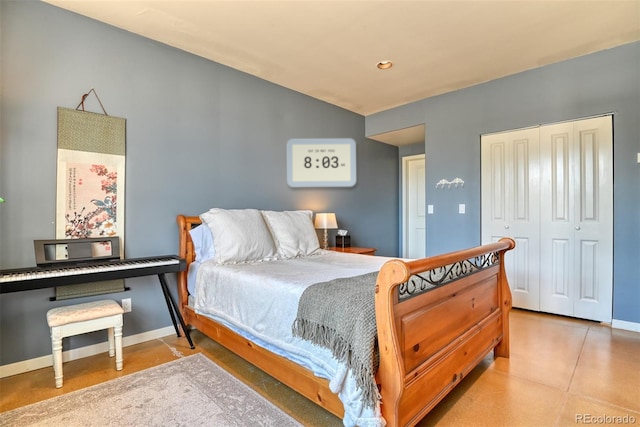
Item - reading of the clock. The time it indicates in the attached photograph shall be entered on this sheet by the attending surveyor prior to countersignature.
8:03
